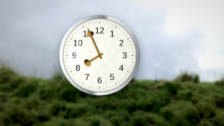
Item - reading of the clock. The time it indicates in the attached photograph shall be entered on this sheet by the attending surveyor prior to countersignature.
7:56
